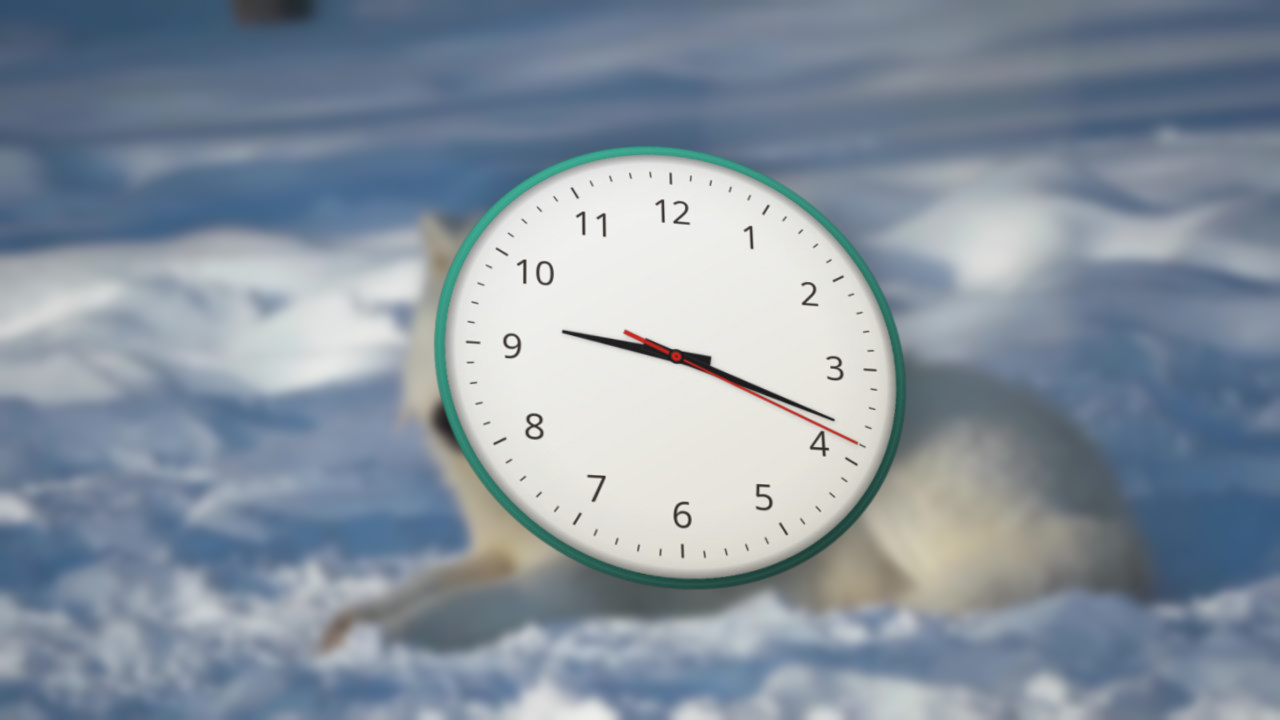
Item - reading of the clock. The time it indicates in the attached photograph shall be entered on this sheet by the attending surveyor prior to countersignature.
9:18:19
